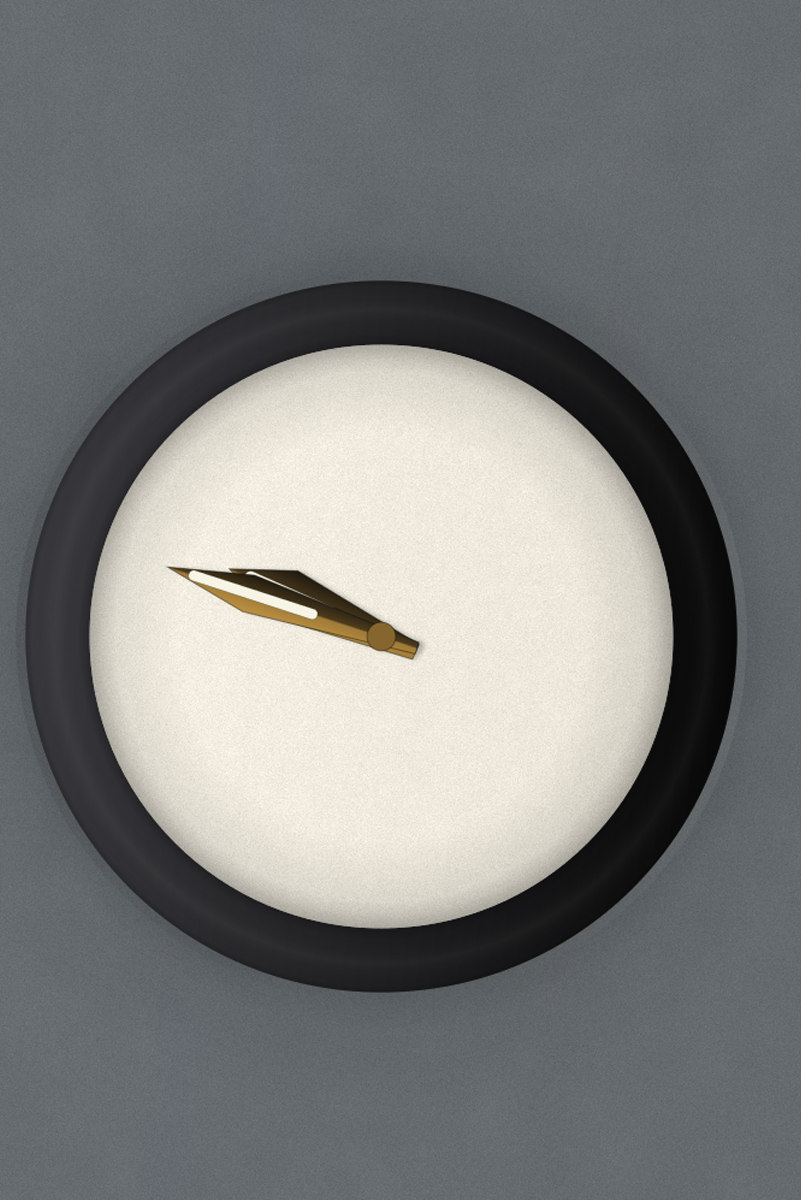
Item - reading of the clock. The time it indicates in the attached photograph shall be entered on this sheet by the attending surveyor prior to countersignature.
9:48
